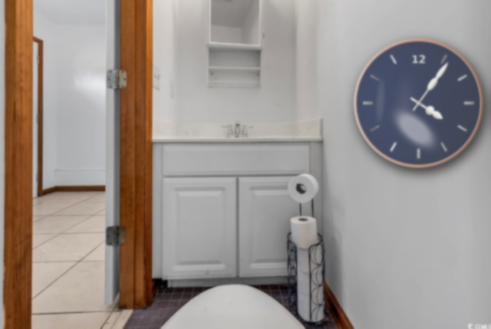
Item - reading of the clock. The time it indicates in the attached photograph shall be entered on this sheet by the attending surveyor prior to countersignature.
4:06
